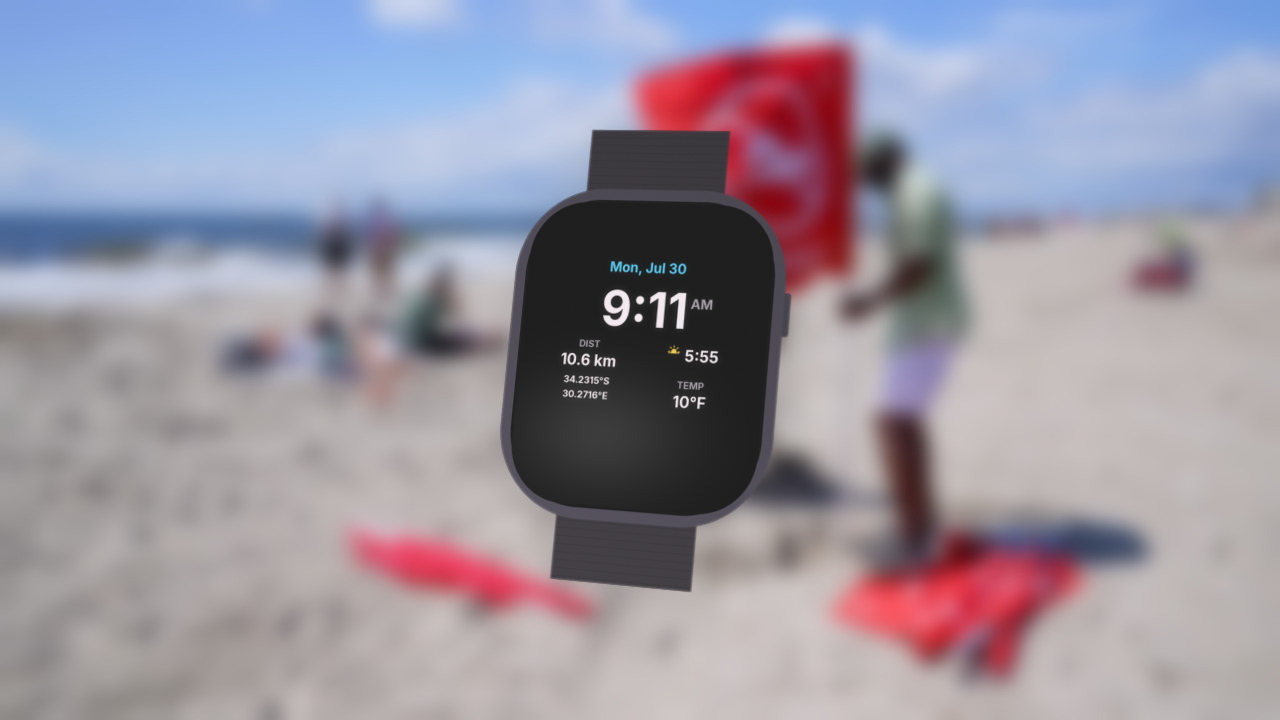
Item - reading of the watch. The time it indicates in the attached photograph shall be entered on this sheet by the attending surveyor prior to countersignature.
9:11
